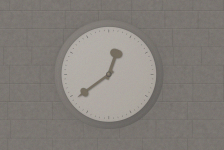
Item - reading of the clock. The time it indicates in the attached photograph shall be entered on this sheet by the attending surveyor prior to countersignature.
12:39
